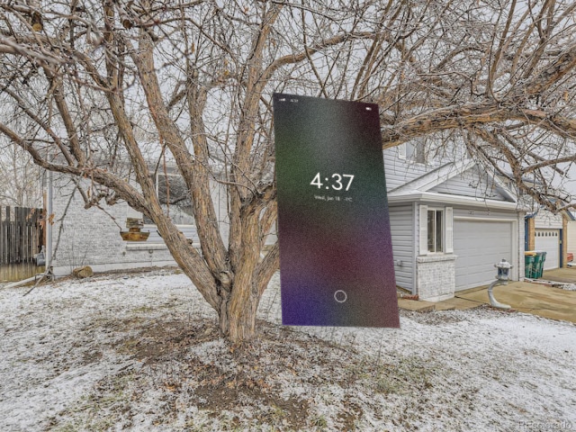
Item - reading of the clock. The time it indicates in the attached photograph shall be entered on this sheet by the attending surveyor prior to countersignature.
4:37
